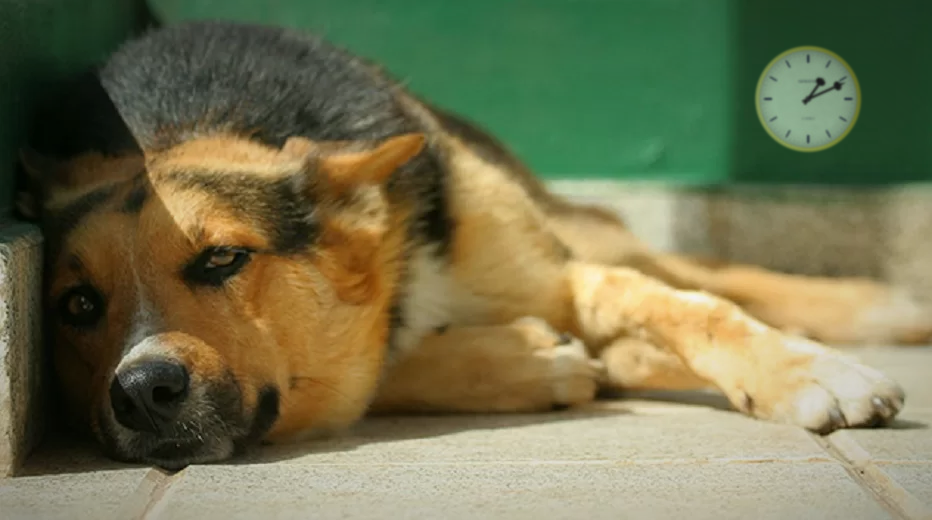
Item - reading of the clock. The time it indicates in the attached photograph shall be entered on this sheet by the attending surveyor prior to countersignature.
1:11
